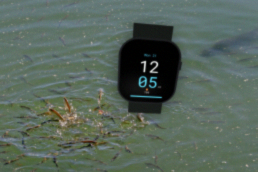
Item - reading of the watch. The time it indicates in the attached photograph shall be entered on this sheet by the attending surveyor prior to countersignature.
12:05
